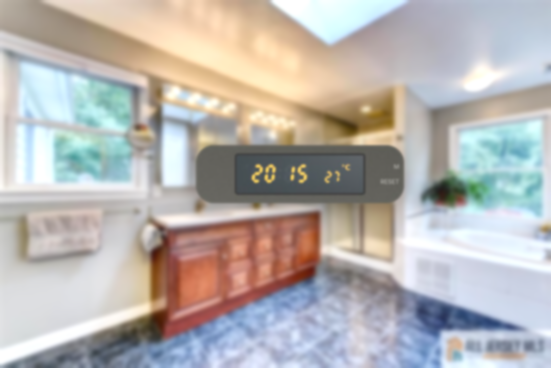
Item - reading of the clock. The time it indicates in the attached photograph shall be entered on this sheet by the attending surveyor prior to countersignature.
20:15
